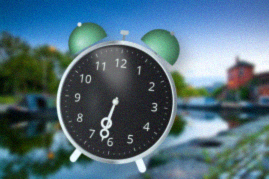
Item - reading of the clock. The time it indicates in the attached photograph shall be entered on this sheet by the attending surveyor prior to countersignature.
6:32
